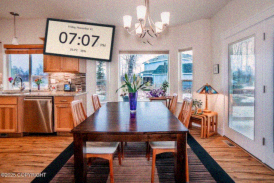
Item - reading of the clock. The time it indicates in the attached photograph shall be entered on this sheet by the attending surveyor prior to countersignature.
7:07
